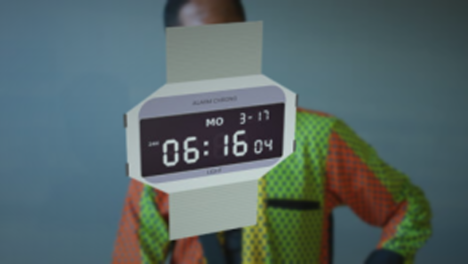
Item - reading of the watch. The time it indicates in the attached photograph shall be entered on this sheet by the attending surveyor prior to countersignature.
6:16:04
